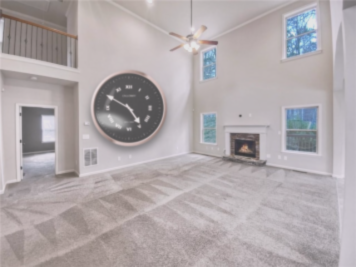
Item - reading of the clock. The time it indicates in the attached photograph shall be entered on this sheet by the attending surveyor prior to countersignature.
4:50
